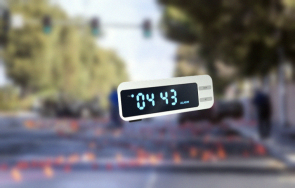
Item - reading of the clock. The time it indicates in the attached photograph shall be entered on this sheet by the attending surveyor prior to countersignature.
4:43
